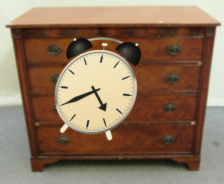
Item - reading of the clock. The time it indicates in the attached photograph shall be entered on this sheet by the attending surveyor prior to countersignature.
4:40
